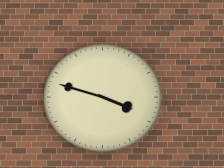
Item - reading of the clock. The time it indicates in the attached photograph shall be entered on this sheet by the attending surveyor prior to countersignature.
3:48
